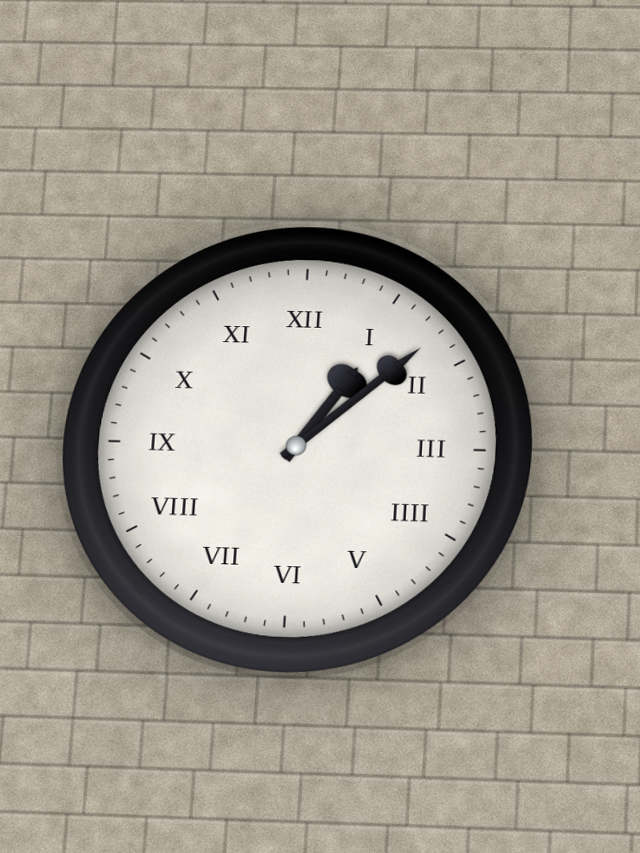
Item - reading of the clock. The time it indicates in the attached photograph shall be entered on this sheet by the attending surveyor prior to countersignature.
1:08
